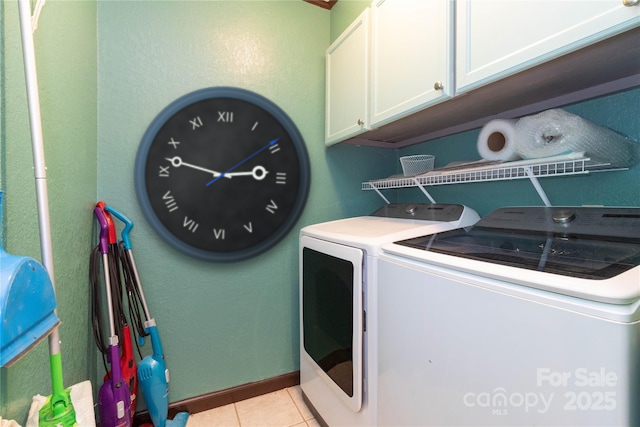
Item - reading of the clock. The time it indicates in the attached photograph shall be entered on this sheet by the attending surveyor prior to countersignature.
2:47:09
